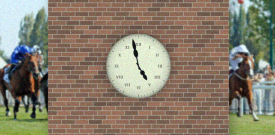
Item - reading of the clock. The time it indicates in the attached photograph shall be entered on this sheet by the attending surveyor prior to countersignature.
4:58
